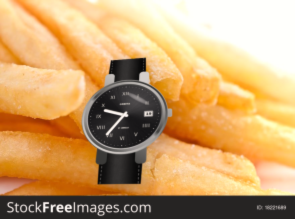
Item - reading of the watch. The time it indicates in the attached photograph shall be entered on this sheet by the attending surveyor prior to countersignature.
9:36
